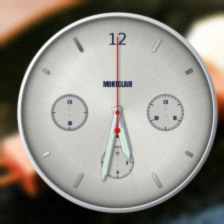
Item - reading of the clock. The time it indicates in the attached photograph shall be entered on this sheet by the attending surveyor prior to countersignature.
5:32
